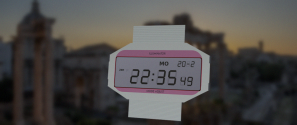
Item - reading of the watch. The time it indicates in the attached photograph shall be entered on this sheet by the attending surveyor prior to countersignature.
22:35:49
